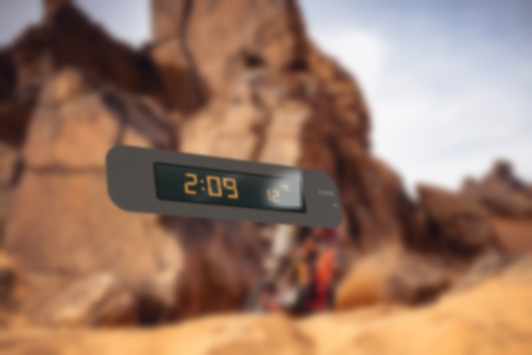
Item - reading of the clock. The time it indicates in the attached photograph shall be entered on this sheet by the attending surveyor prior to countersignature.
2:09
